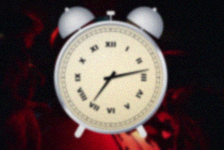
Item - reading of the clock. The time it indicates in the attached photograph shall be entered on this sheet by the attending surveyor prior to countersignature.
7:13
